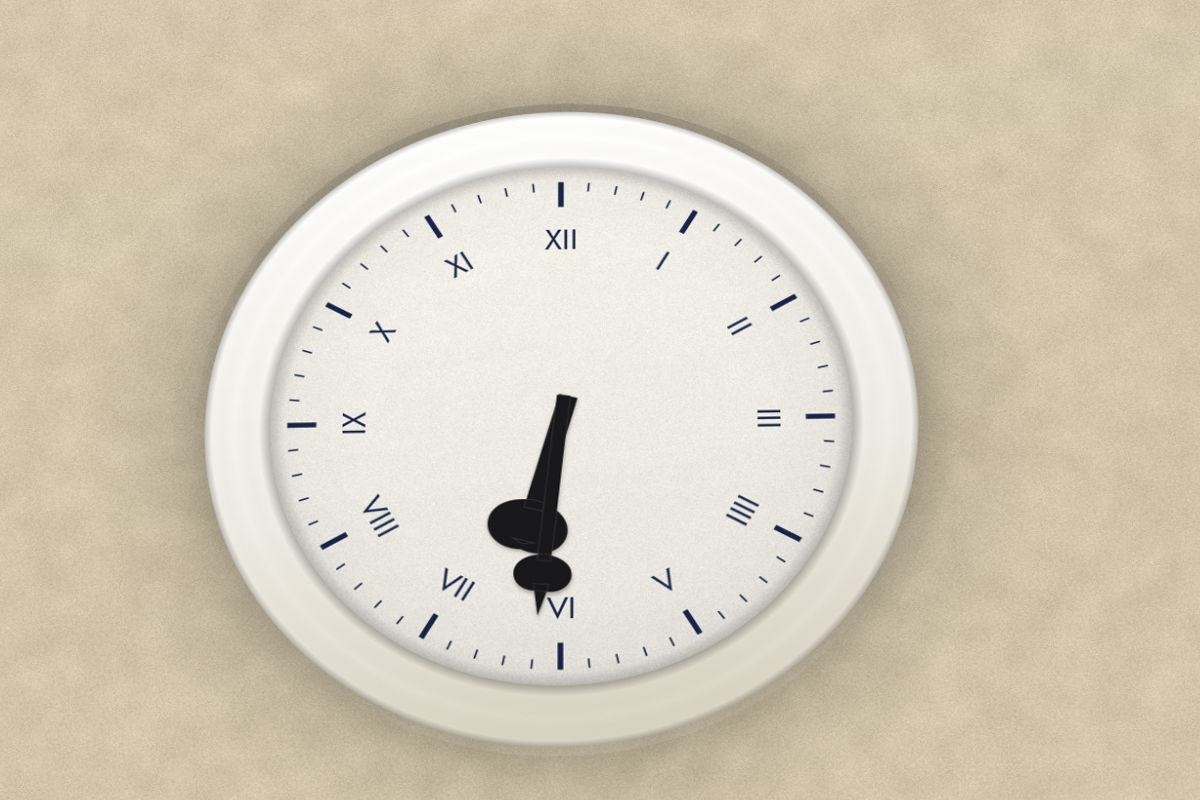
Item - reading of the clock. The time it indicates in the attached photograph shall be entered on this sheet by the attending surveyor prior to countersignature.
6:31
